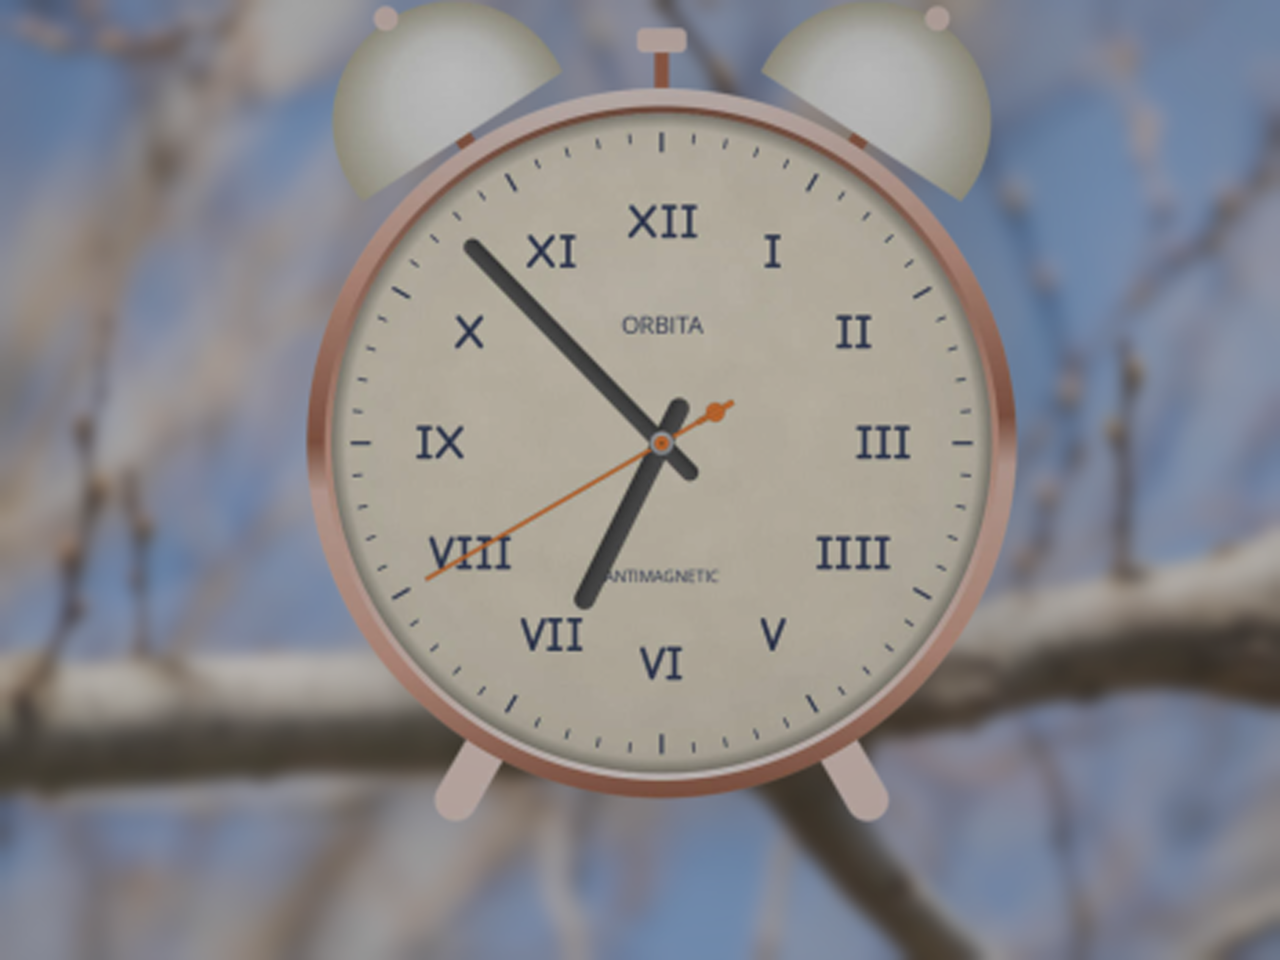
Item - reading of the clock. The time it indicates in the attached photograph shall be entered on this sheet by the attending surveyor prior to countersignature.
6:52:40
